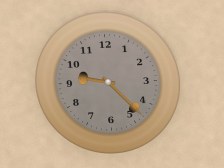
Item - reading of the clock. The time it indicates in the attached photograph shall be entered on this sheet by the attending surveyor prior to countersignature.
9:23
